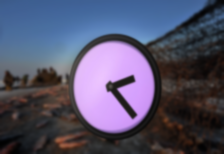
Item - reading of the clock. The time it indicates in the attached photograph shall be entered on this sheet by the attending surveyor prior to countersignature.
2:23
